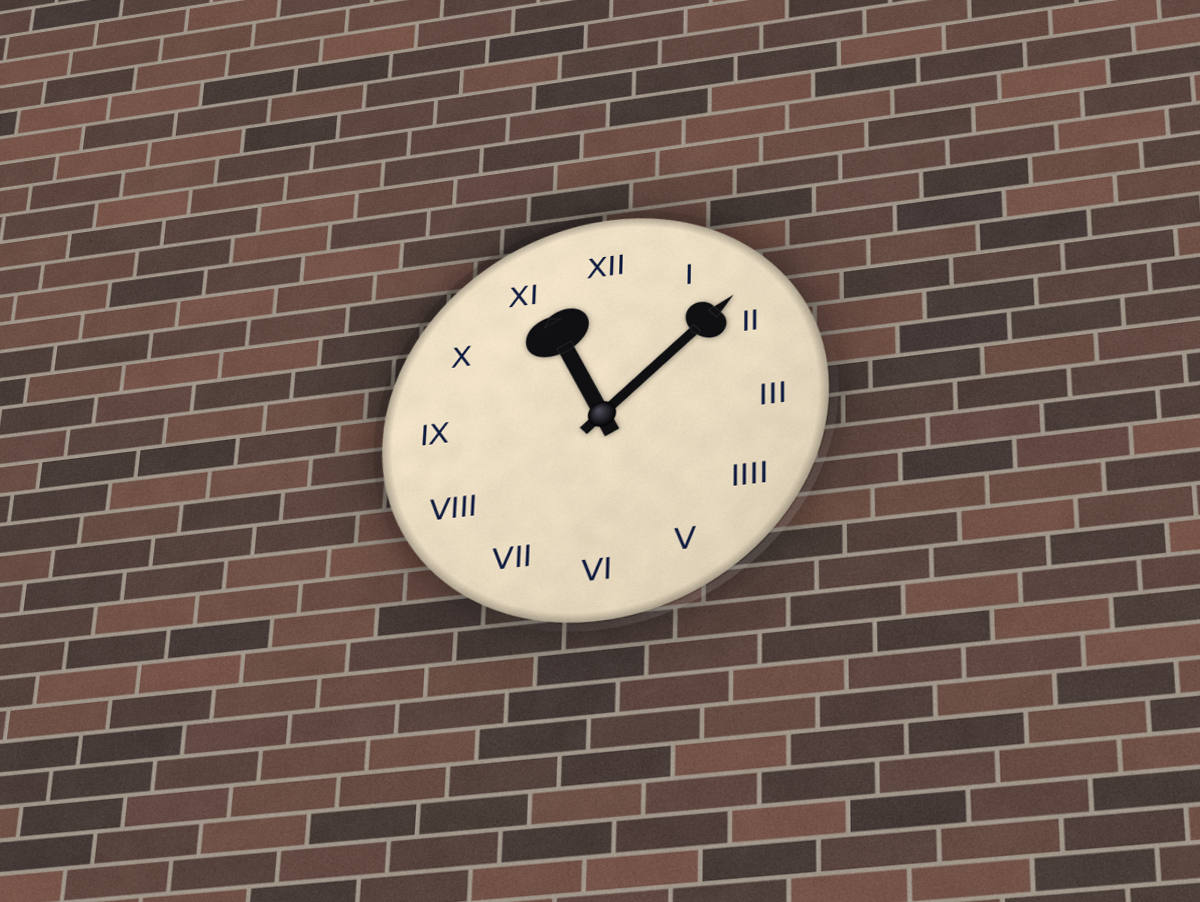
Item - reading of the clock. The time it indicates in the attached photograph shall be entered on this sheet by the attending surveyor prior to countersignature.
11:08
